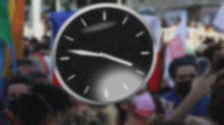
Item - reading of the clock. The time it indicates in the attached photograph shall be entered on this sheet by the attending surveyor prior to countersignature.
3:47
